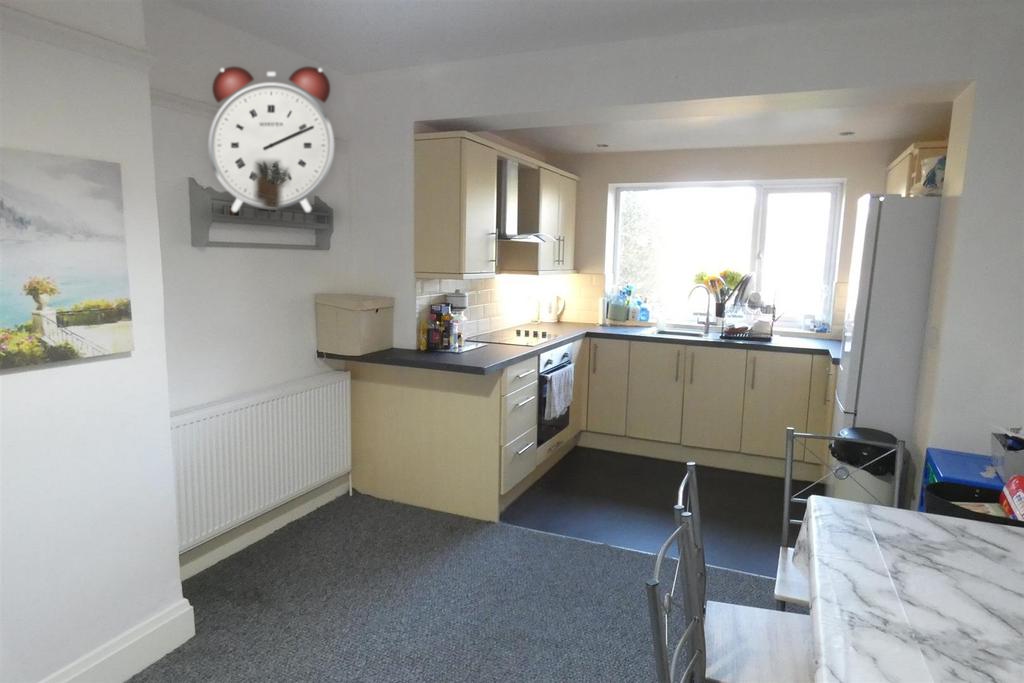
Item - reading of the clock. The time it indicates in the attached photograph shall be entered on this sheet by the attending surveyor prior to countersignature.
2:11
